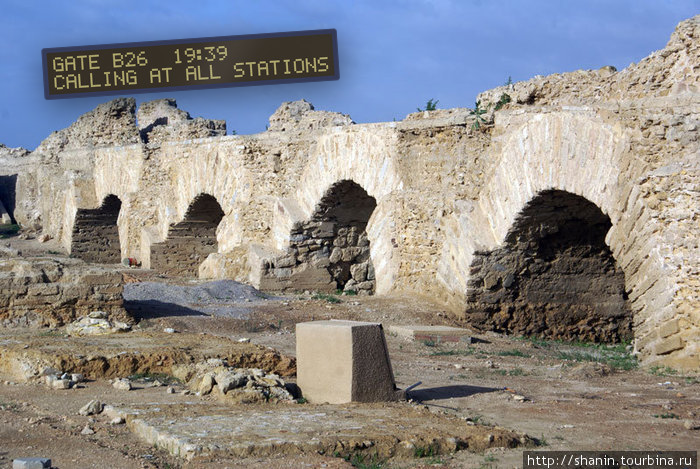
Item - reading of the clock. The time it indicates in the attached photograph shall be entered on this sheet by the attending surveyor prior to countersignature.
19:39
